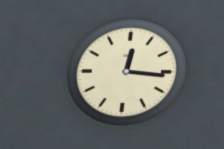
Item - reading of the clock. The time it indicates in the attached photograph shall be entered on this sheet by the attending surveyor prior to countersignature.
12:16
